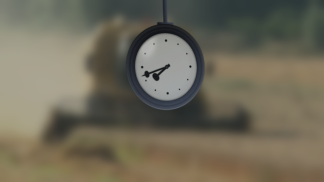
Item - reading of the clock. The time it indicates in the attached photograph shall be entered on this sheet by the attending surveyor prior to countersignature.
7:42
